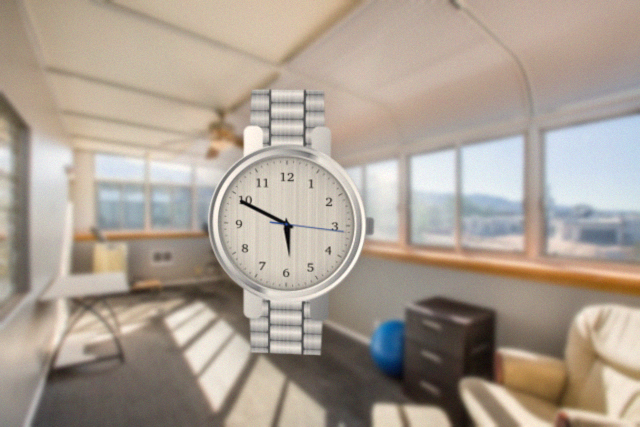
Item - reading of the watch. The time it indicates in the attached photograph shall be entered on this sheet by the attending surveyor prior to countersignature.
5:49:16
